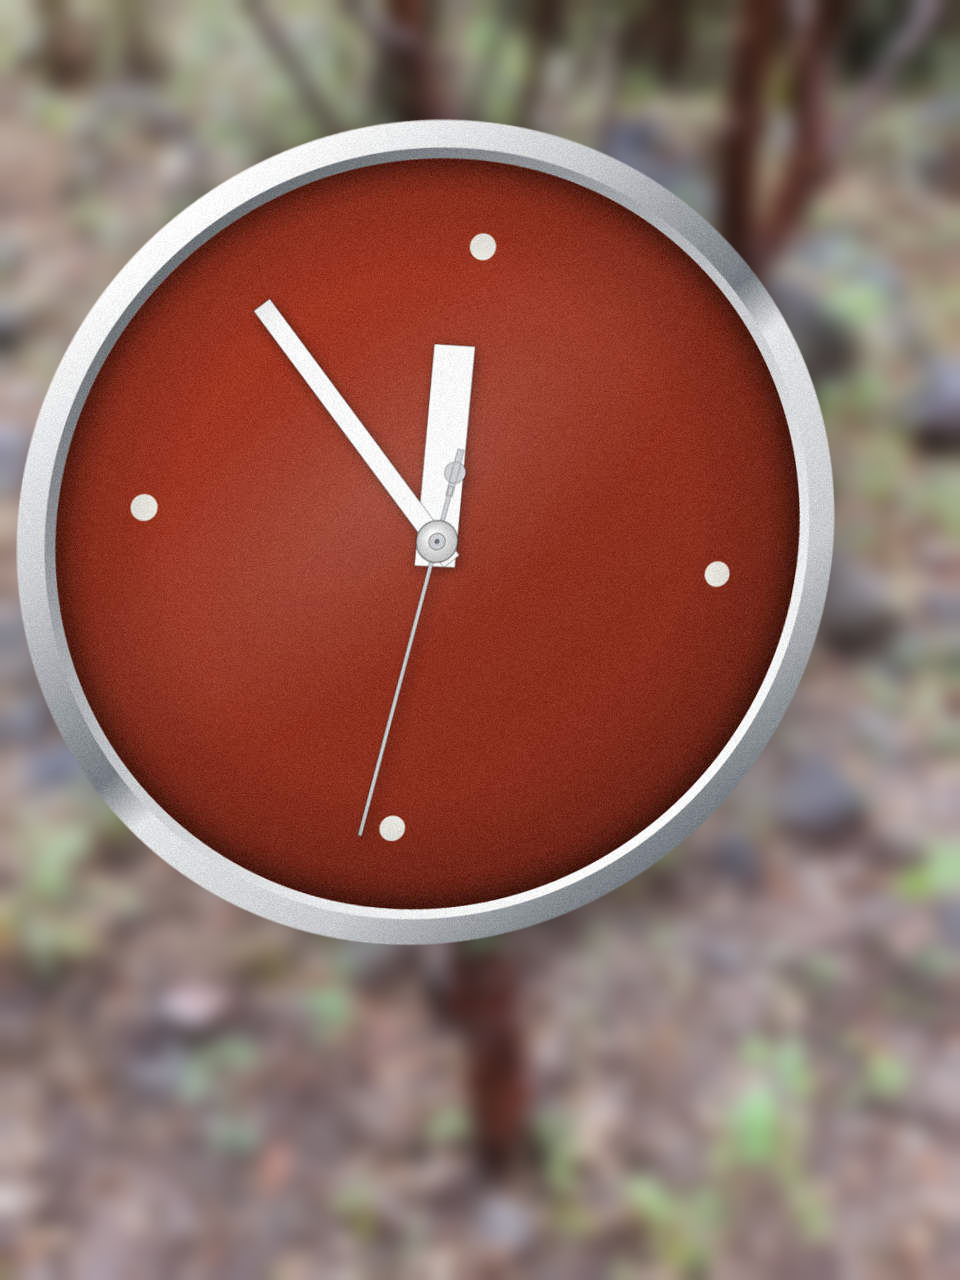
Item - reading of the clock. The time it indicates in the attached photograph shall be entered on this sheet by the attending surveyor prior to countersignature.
11:52:31
